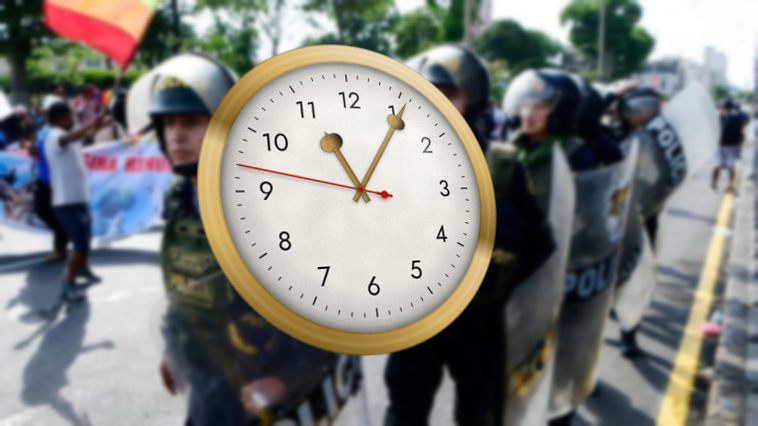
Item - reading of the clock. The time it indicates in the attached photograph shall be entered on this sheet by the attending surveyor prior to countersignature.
11:05:47
